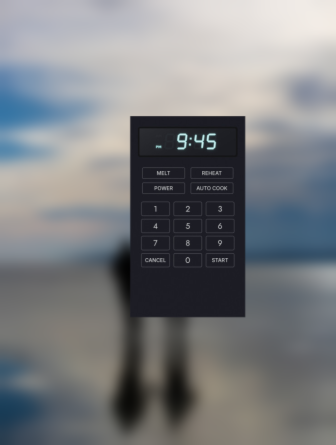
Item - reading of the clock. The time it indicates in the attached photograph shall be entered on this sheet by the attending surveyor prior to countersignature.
9:45
